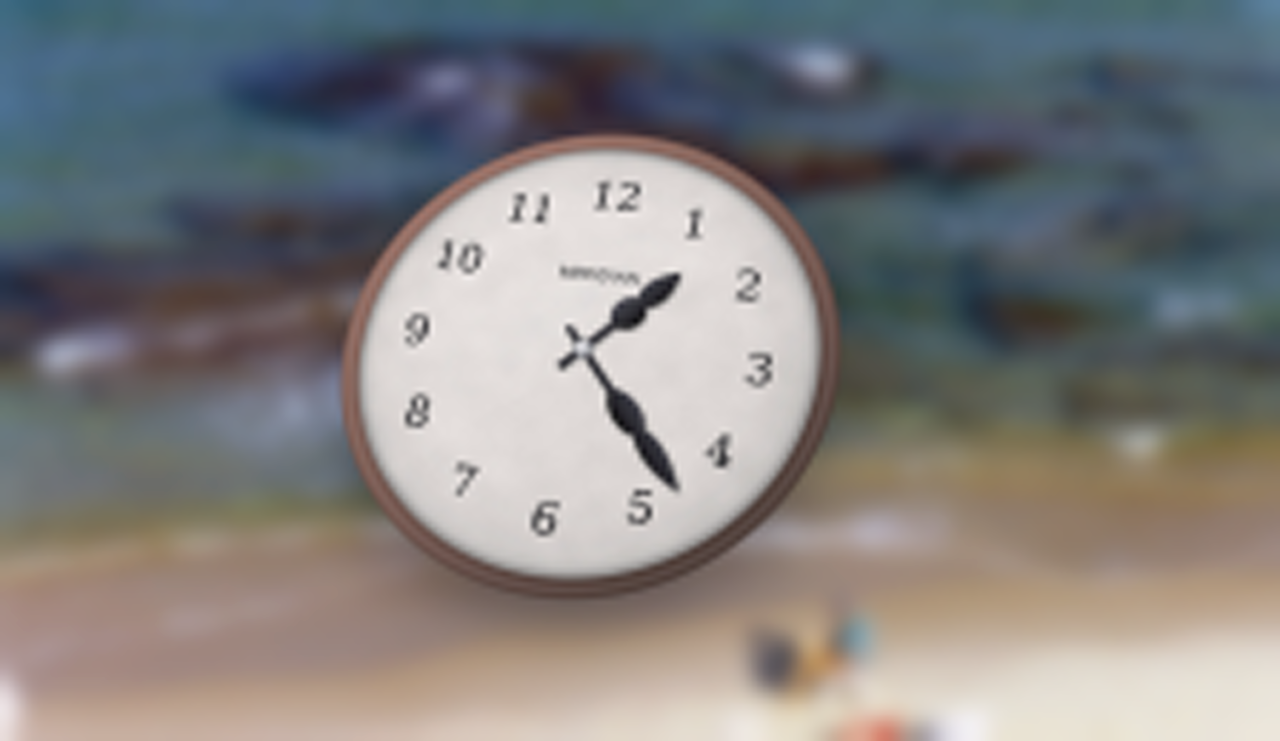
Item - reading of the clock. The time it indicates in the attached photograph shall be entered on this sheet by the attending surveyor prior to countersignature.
1:23
